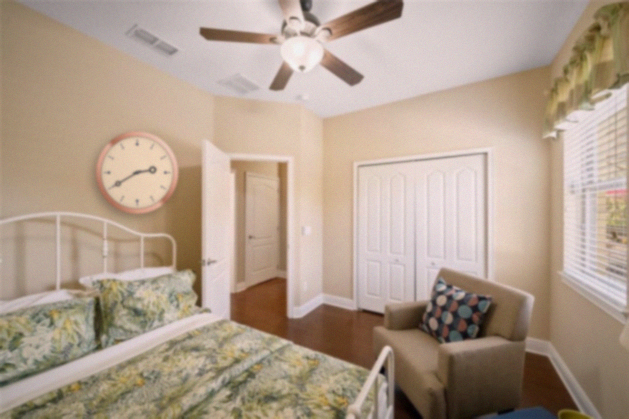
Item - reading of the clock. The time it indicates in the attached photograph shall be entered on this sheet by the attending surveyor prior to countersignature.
2:40
